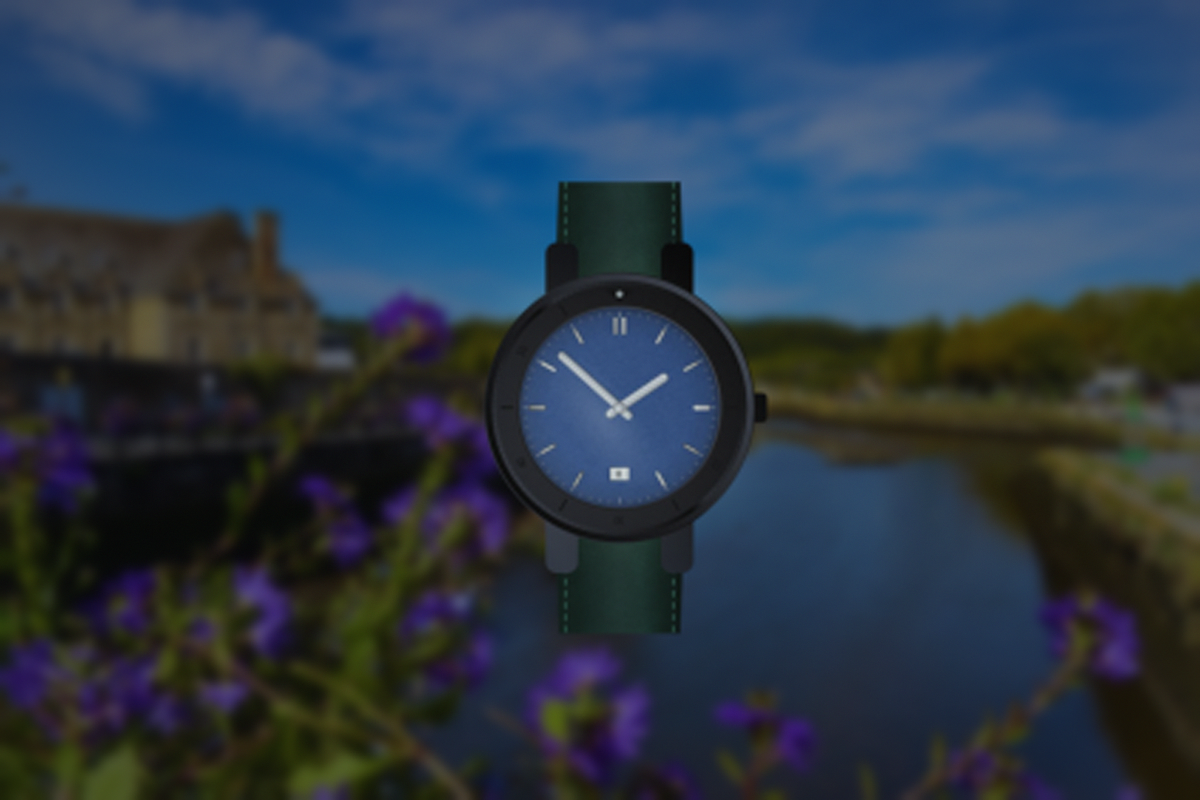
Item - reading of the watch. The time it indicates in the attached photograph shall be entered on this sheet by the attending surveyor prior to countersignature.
1:52
